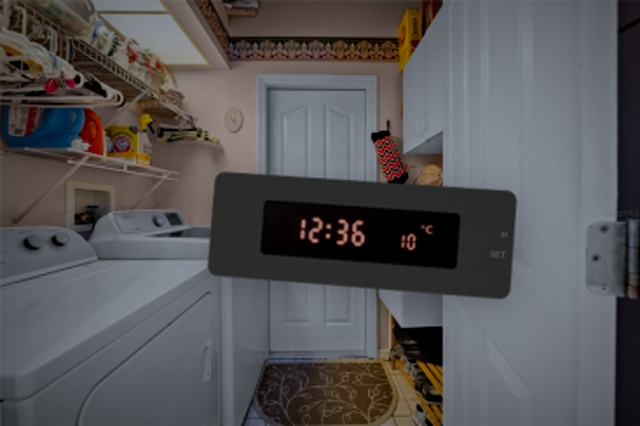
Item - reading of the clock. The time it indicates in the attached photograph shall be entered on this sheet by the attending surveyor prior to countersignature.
12:36
